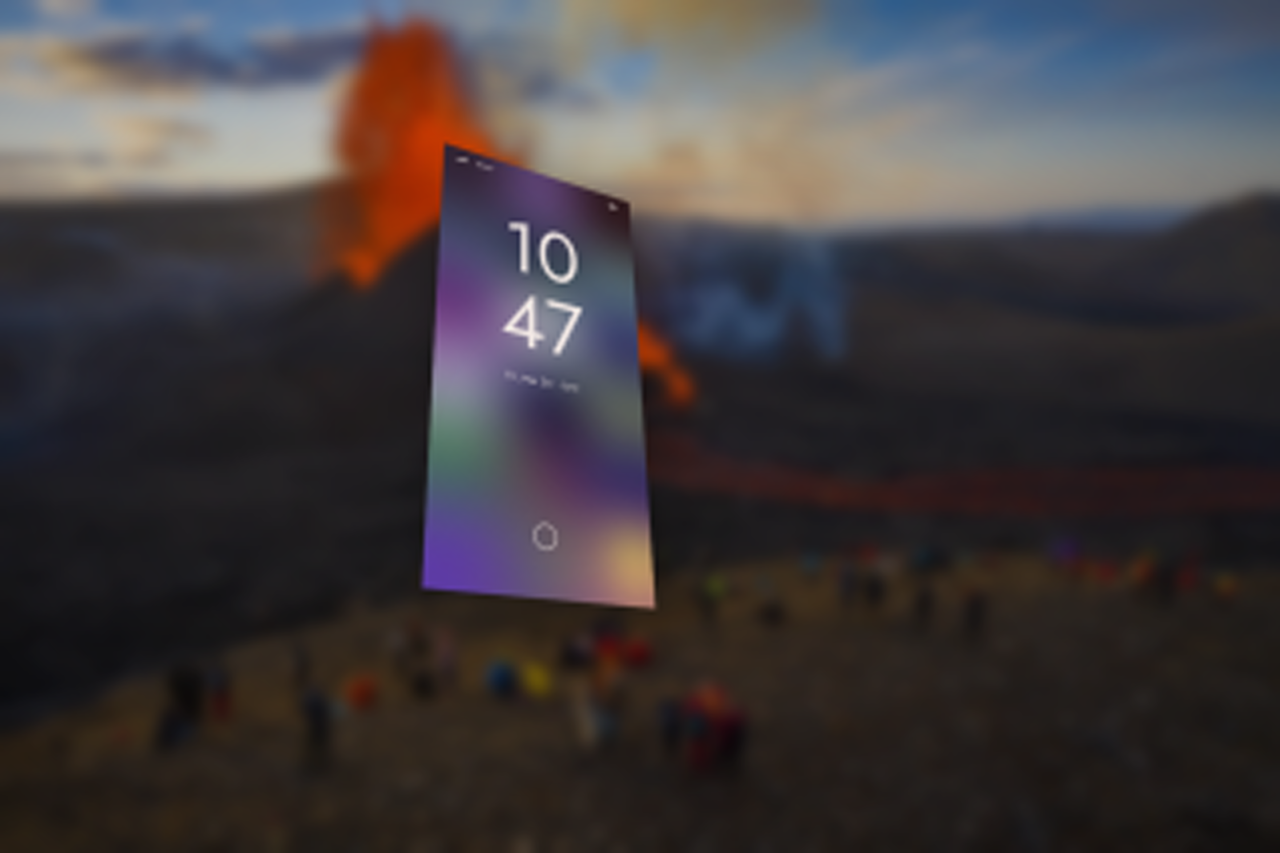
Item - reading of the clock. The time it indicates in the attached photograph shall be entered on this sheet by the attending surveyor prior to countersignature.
10:47
